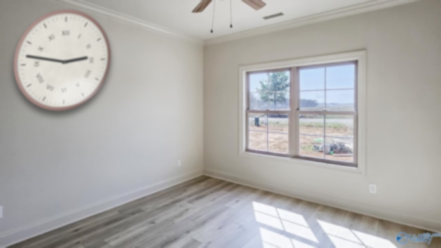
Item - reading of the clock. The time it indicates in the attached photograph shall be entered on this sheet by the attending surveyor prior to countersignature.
2:47
